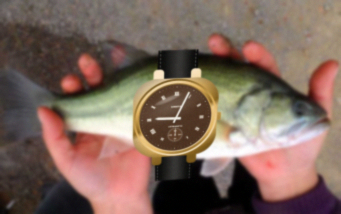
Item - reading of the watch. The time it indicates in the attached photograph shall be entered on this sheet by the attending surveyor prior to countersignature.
9:04
